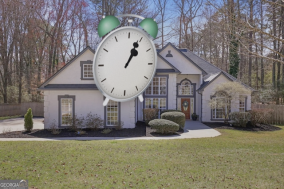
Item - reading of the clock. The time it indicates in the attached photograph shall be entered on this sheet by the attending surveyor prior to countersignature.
1:04
